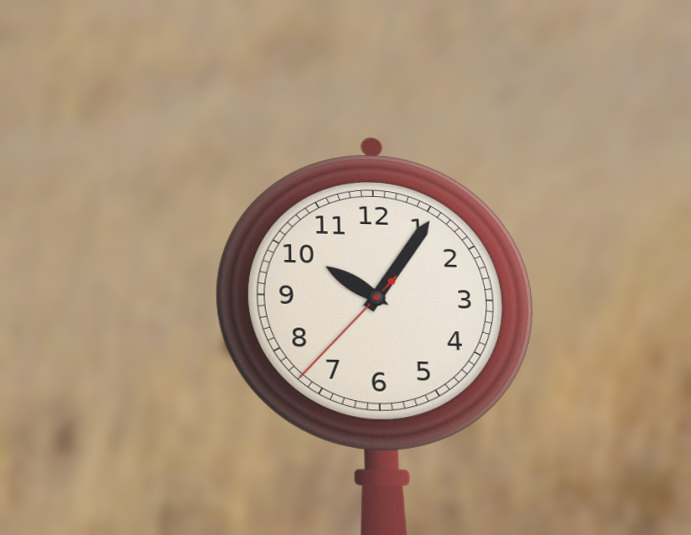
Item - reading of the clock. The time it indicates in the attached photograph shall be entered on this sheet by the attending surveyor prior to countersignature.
10:05:37
